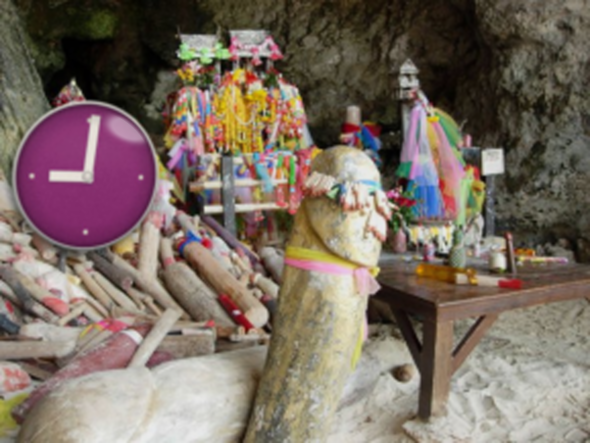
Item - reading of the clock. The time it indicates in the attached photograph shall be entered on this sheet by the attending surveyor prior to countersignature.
9:01
